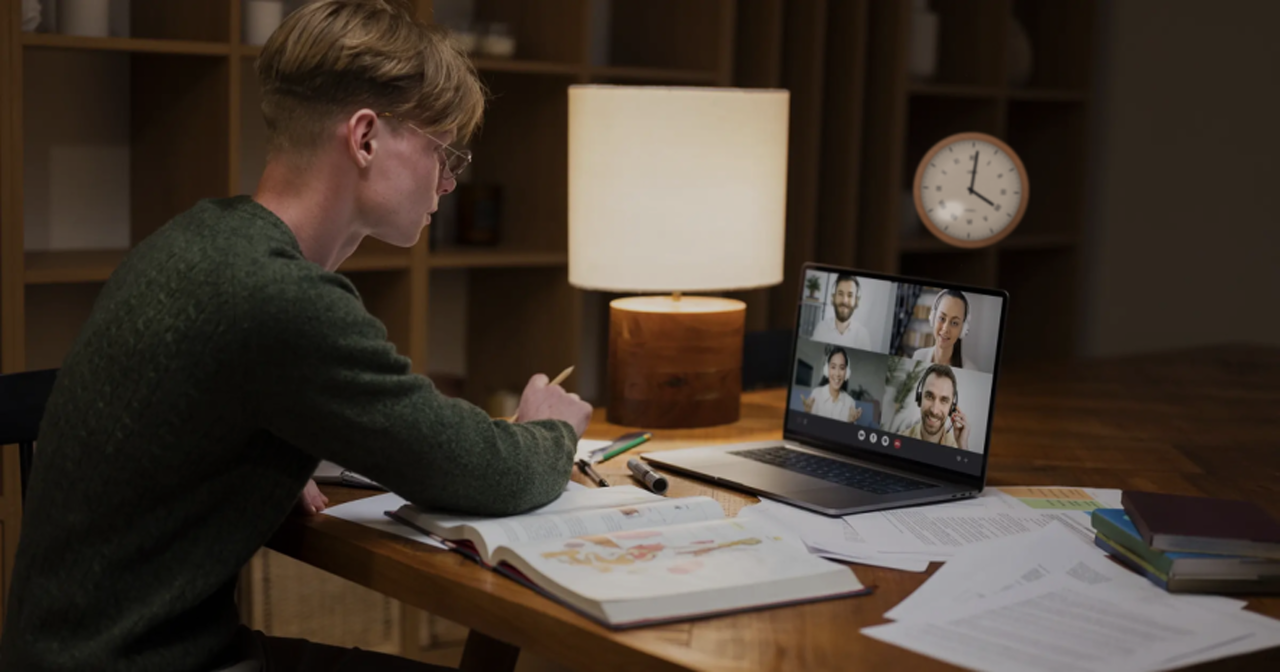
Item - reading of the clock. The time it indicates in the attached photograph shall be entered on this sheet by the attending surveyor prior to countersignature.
4:01
